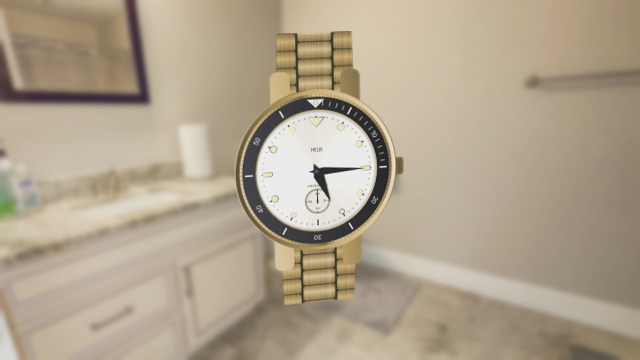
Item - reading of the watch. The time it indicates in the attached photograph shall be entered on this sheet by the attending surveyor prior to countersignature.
5:15
